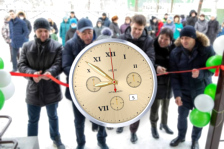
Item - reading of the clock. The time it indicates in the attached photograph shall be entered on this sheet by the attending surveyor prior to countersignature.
8:52
